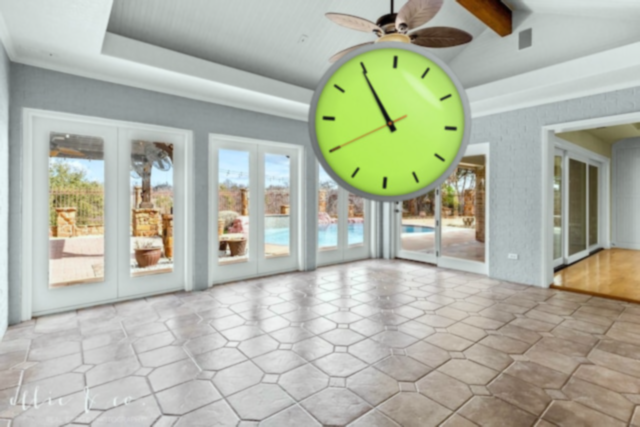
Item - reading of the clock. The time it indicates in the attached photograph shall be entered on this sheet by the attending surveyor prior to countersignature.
10:54:40
